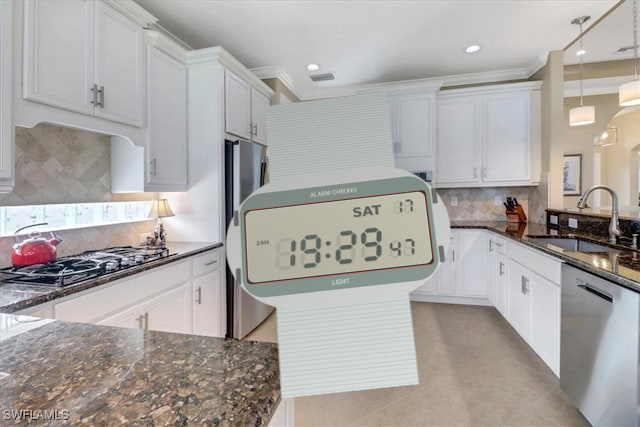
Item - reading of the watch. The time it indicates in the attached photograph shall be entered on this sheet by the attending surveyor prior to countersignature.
19:29:47
